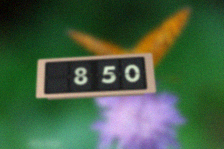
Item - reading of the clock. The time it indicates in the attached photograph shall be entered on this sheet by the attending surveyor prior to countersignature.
8:50
